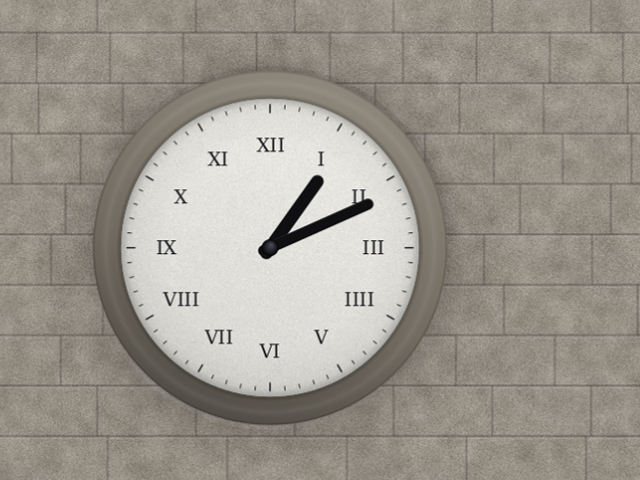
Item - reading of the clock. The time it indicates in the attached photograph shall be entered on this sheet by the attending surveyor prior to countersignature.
1:11
